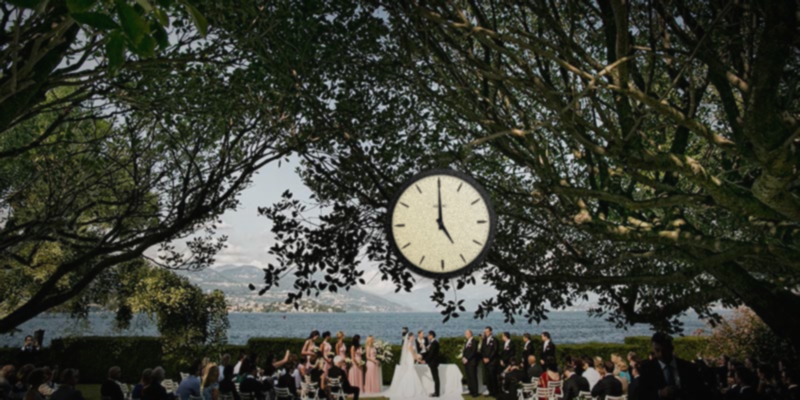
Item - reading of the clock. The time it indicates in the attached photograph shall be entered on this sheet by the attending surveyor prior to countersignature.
5:00
